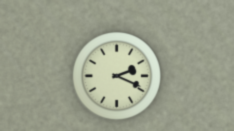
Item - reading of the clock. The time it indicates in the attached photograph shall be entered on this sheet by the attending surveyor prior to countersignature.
2:19
